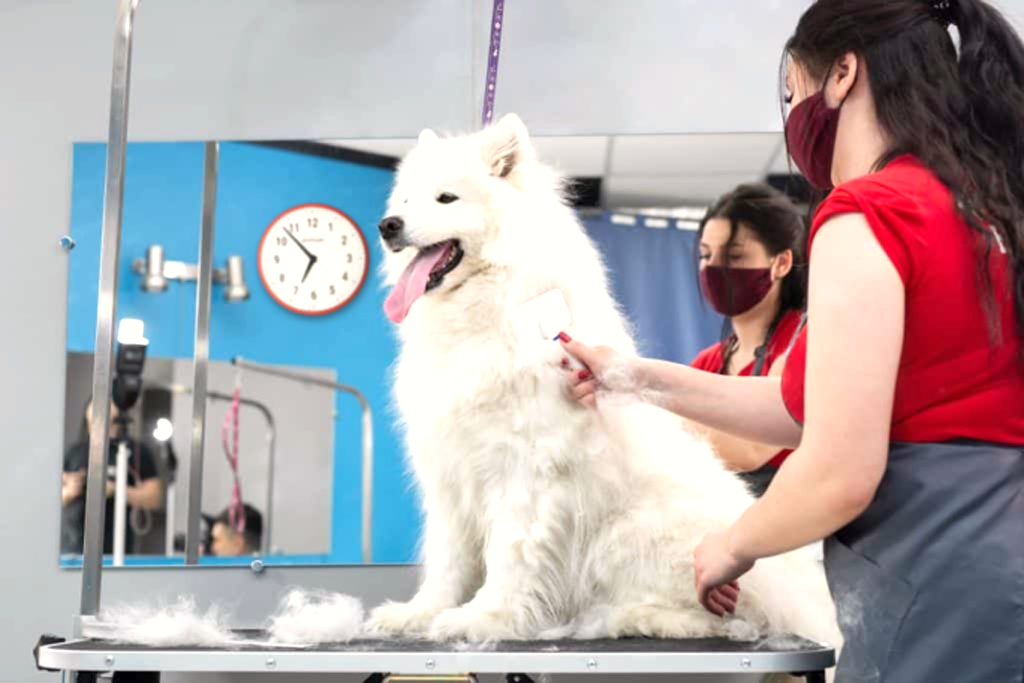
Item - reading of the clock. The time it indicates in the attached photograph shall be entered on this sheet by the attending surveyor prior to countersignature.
6:53
